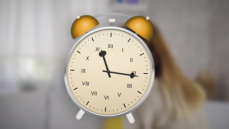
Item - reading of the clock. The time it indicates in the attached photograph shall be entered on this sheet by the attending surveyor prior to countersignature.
11:16
